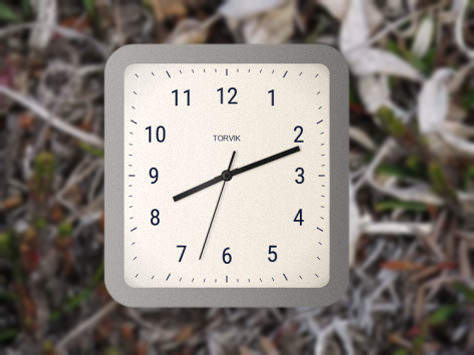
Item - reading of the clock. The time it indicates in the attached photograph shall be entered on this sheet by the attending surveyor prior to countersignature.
8:11:33
